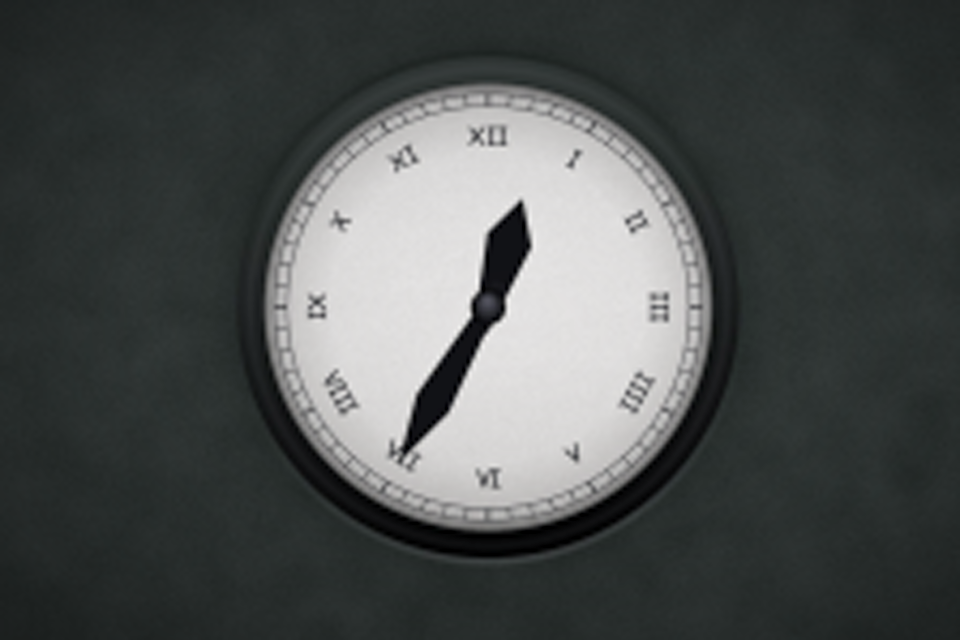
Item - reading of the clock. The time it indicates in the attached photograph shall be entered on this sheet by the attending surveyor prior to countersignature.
12:35
